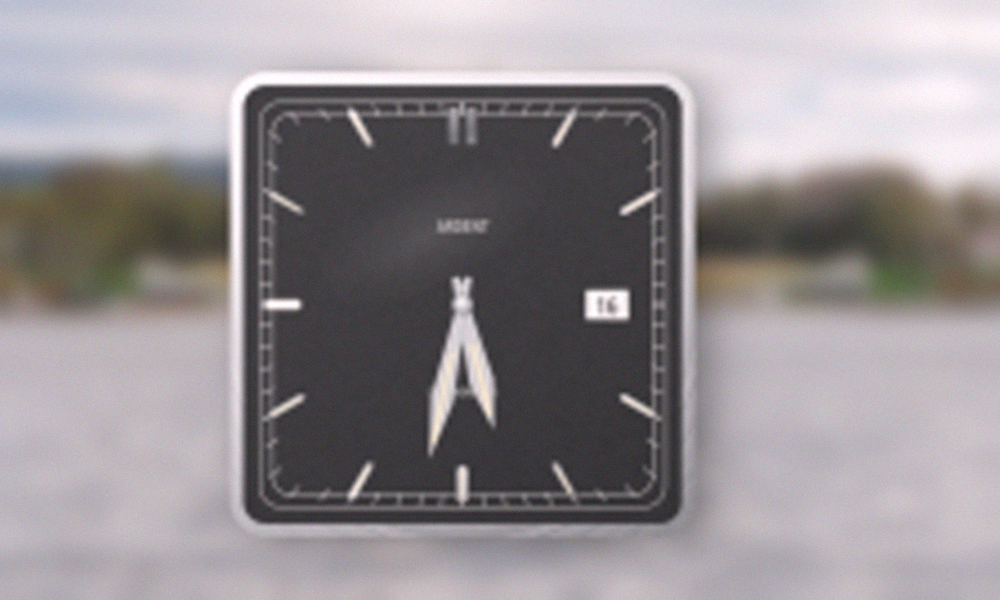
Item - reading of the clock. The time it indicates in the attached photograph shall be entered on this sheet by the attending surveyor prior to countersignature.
5:32
